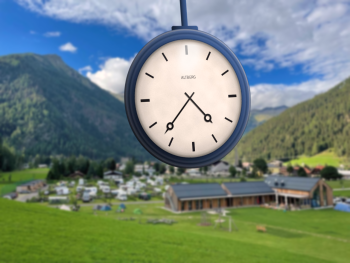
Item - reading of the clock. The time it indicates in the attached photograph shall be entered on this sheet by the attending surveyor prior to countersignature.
4:37
